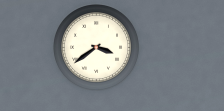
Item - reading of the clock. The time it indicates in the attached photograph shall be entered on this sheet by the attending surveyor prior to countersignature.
3:39
